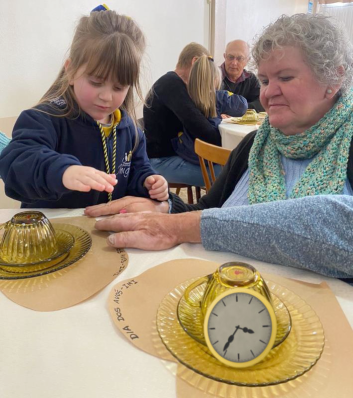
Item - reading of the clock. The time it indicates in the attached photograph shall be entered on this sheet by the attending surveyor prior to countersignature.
3:36
